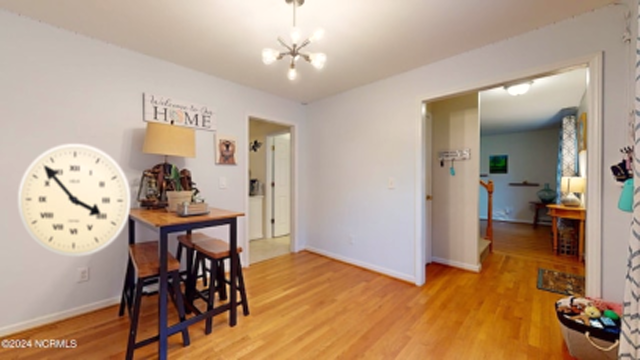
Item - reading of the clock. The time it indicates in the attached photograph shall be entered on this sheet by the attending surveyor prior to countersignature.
3:53
